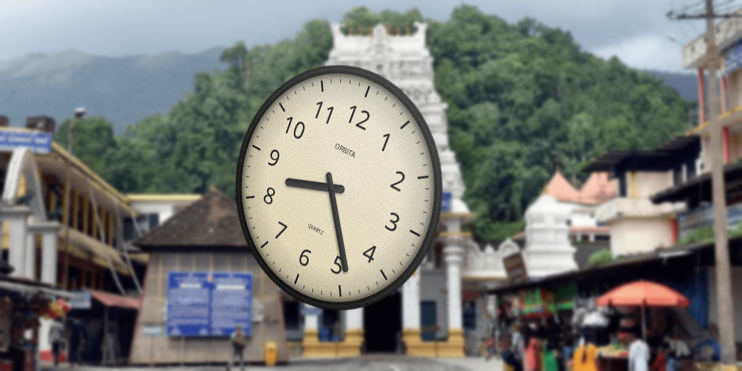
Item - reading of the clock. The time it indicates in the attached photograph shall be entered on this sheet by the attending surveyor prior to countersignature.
8:24
